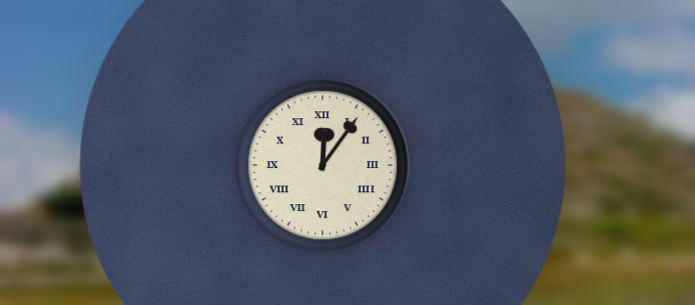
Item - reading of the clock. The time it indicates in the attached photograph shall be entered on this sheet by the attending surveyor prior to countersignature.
12:06
